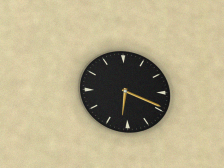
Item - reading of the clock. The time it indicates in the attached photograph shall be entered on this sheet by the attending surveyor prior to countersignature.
6:19
